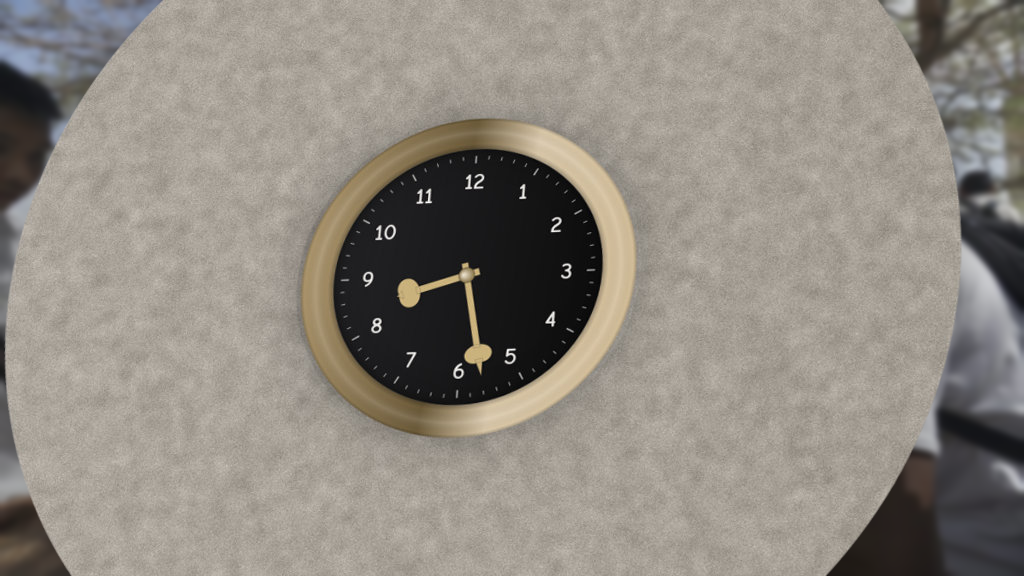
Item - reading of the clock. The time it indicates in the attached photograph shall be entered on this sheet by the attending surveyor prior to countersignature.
8:28
